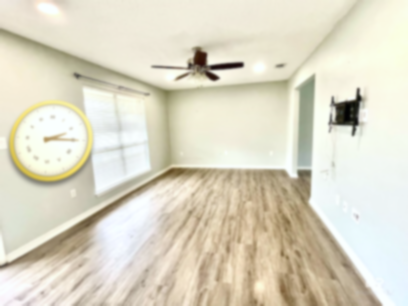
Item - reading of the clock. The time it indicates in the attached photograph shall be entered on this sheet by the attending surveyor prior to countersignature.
2:15
